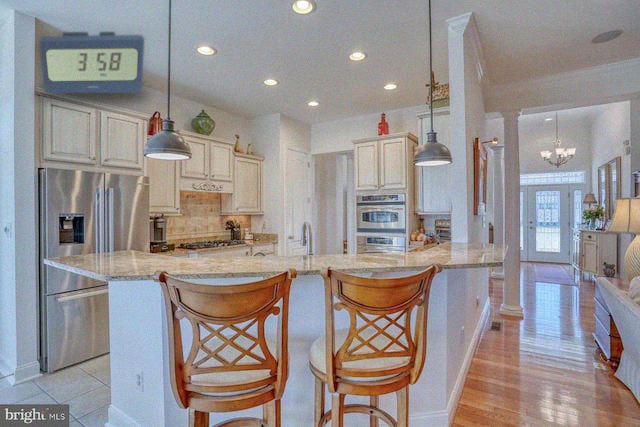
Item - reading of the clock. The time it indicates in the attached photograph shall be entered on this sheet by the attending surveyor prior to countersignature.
3:58
